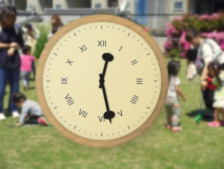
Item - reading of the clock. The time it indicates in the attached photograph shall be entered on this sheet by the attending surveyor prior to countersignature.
12:28
